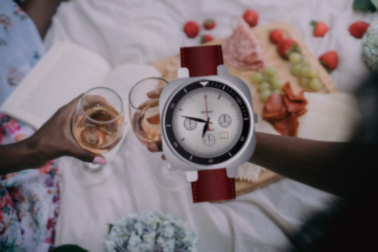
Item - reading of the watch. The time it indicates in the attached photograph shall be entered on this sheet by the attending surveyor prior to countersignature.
6:48
